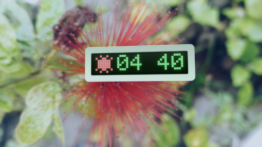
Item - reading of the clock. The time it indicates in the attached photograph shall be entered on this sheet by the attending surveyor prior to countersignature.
4:40
